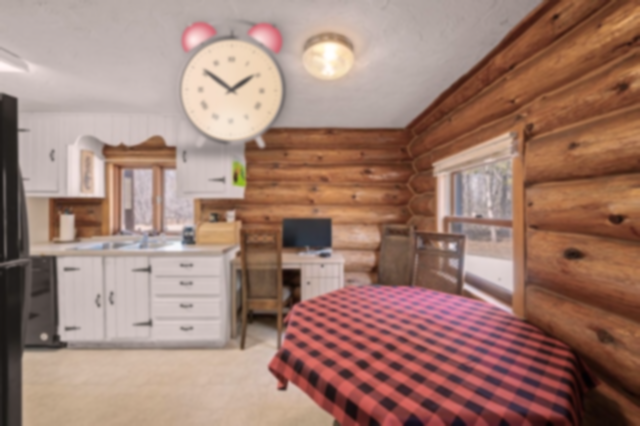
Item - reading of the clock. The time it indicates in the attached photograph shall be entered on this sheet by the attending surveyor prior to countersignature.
1:51
